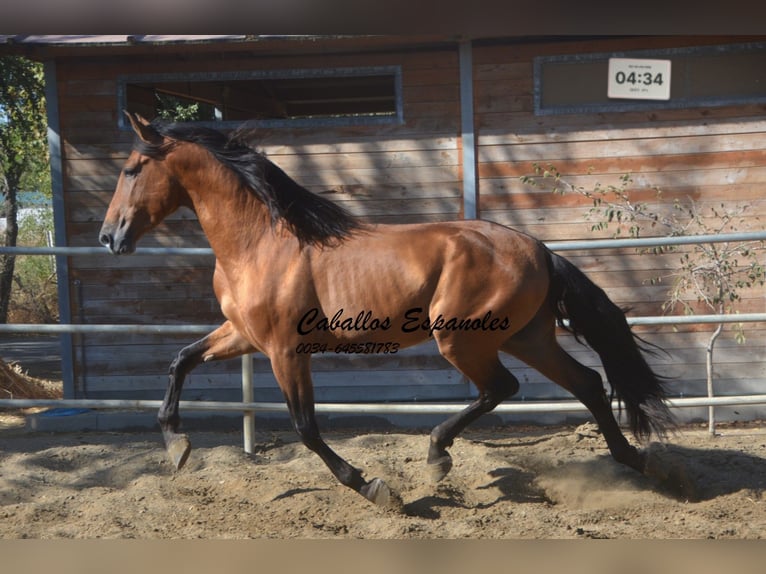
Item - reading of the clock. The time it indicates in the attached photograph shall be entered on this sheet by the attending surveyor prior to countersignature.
4:34
